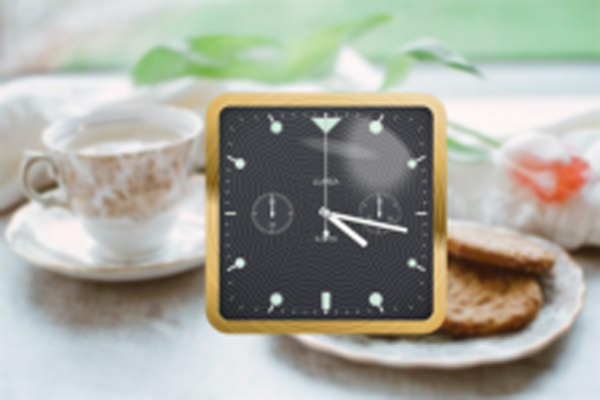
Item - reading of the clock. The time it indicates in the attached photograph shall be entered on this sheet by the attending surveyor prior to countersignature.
4:17
